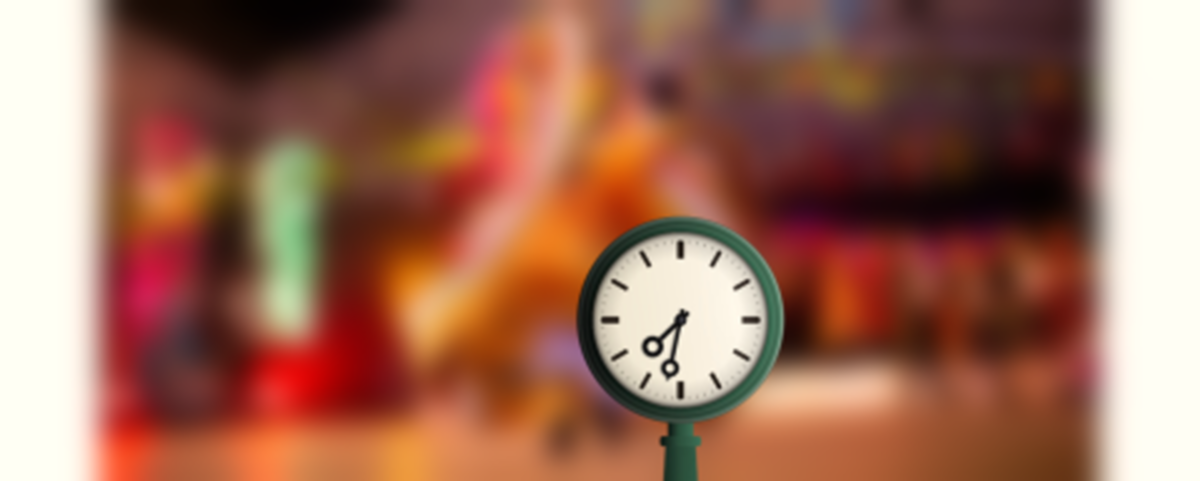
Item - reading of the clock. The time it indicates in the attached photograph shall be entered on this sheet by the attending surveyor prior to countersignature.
7:32
